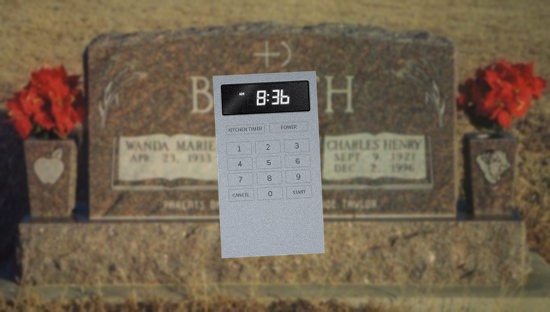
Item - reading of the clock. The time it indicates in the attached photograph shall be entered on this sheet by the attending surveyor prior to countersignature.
8:36
